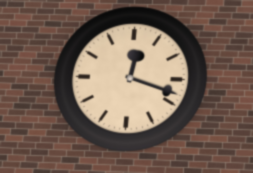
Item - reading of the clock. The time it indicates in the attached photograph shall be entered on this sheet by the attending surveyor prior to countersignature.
12:18
